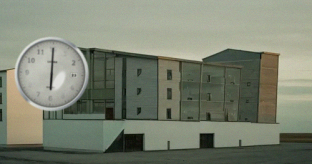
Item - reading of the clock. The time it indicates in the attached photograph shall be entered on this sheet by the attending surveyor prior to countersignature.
6:00
